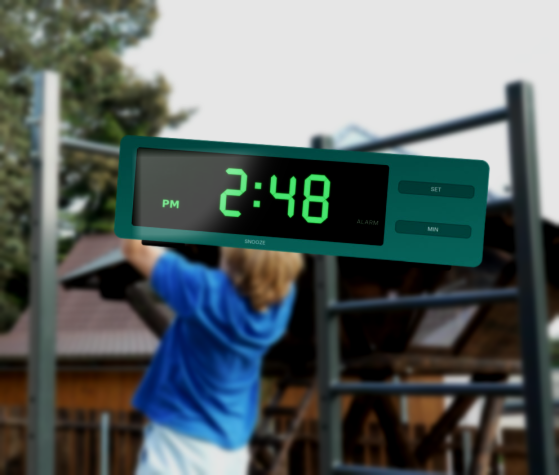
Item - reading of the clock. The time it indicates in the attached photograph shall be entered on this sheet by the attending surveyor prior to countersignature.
2:48
